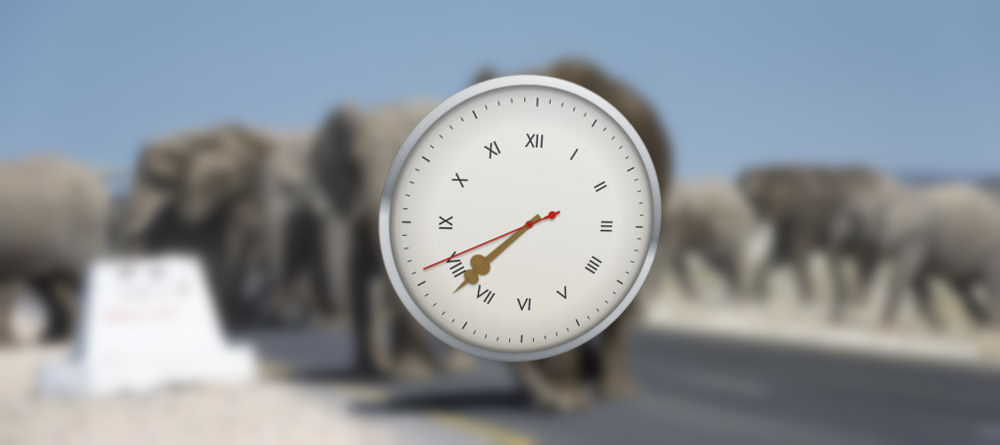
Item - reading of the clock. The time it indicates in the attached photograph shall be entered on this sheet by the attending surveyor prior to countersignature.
7:37:41
